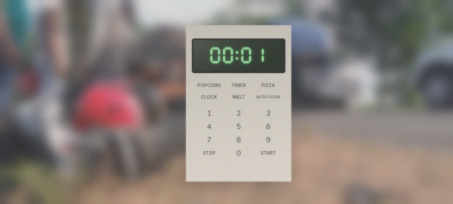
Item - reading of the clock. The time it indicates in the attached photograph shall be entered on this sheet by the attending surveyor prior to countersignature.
0:01
